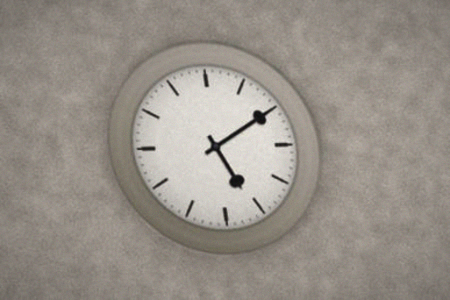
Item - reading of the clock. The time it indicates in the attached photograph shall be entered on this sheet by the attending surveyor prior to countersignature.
5:10
